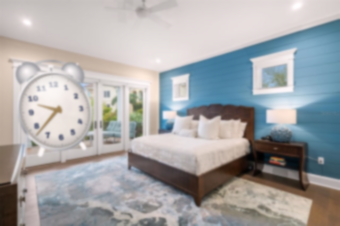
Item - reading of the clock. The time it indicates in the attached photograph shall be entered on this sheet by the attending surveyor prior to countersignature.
9:38
